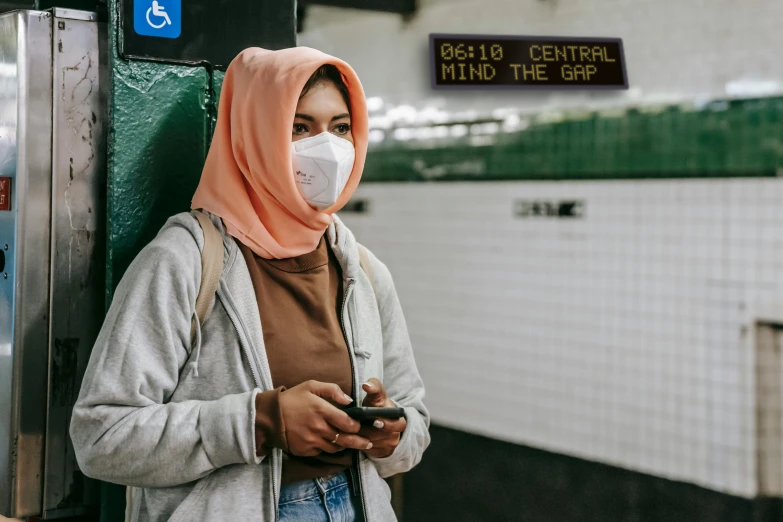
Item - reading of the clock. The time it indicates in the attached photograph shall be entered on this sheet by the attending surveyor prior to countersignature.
6:10
